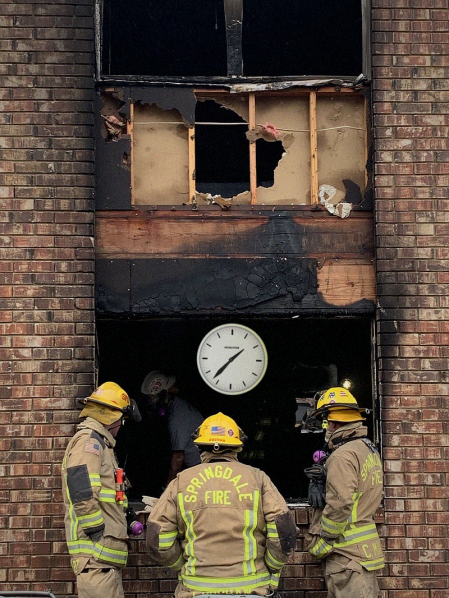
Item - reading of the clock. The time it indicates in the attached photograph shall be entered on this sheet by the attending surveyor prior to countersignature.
1:37
